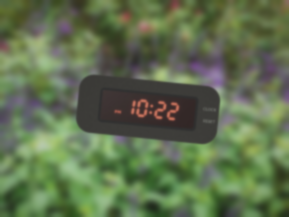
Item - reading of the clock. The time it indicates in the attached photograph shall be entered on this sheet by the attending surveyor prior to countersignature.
10:22
